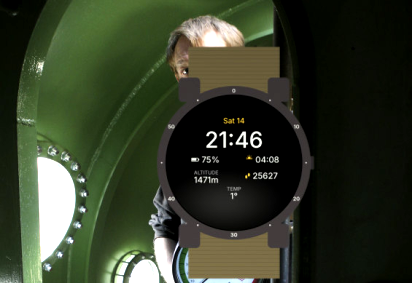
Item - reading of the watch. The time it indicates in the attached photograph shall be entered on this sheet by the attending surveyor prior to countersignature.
21:46
